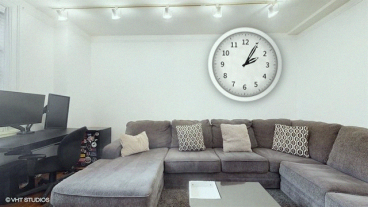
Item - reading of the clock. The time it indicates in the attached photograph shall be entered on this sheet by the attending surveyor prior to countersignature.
2:05
